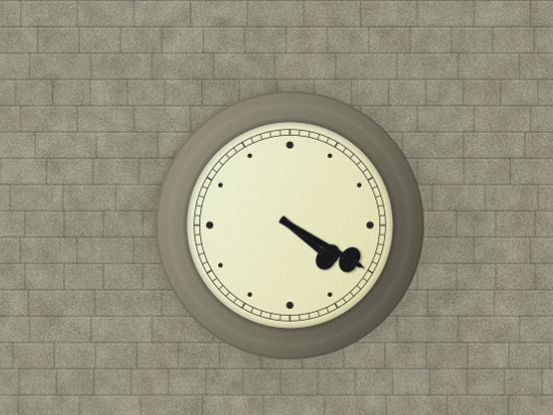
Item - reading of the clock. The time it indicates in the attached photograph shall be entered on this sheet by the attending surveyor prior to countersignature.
4:20
